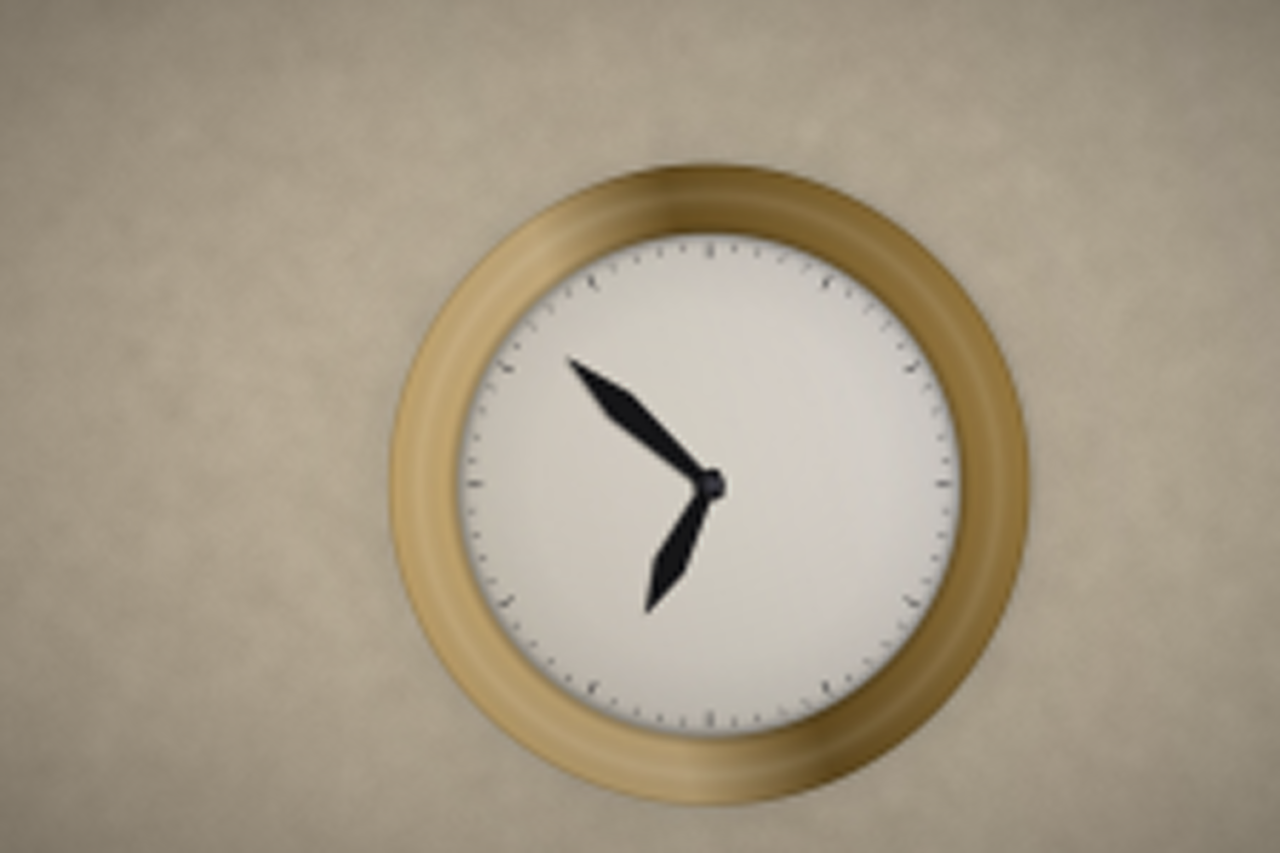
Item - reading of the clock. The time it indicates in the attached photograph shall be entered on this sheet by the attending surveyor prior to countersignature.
6:52
